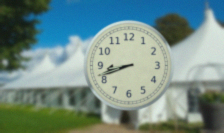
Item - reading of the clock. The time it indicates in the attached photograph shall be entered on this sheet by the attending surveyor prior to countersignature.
8:42
